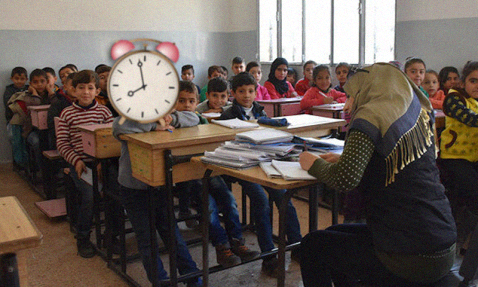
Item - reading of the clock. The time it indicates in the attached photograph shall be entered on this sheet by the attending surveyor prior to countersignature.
7:58
